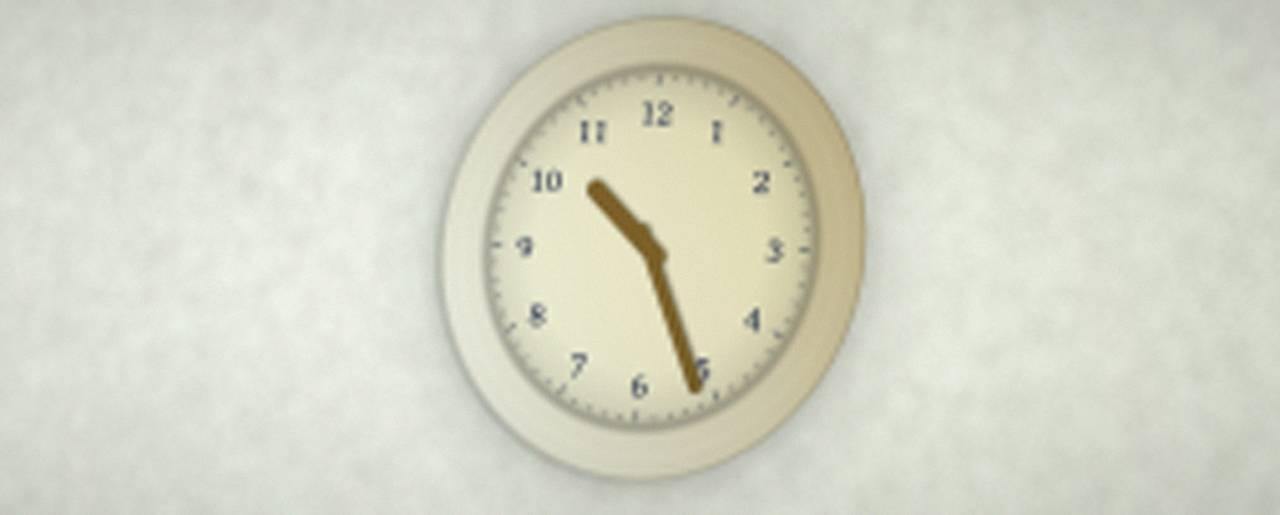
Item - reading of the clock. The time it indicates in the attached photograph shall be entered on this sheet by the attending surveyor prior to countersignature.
10:26
